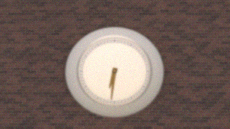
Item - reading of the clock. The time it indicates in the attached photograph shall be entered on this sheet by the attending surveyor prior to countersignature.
6:31
